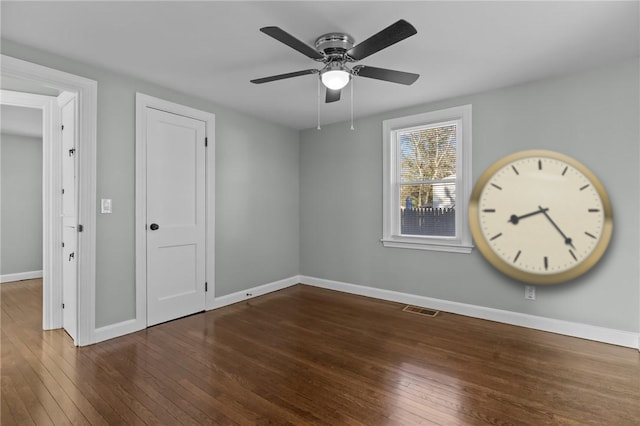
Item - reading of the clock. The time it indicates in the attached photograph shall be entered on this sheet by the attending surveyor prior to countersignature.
8:24
